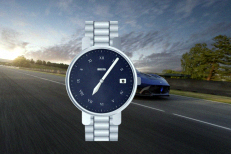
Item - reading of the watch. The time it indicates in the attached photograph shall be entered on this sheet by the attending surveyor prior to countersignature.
7:06
